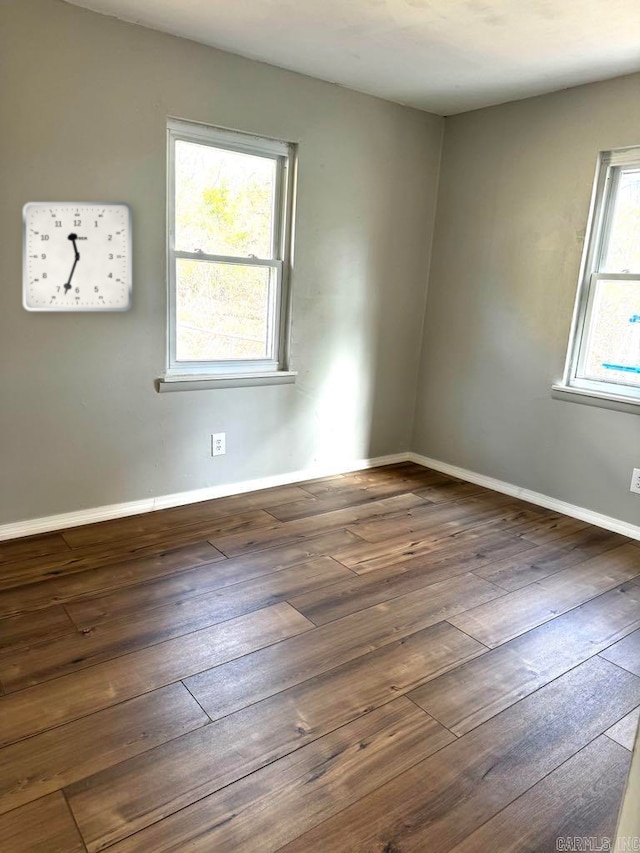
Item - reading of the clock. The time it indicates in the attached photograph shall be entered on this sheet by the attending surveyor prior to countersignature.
11:33
